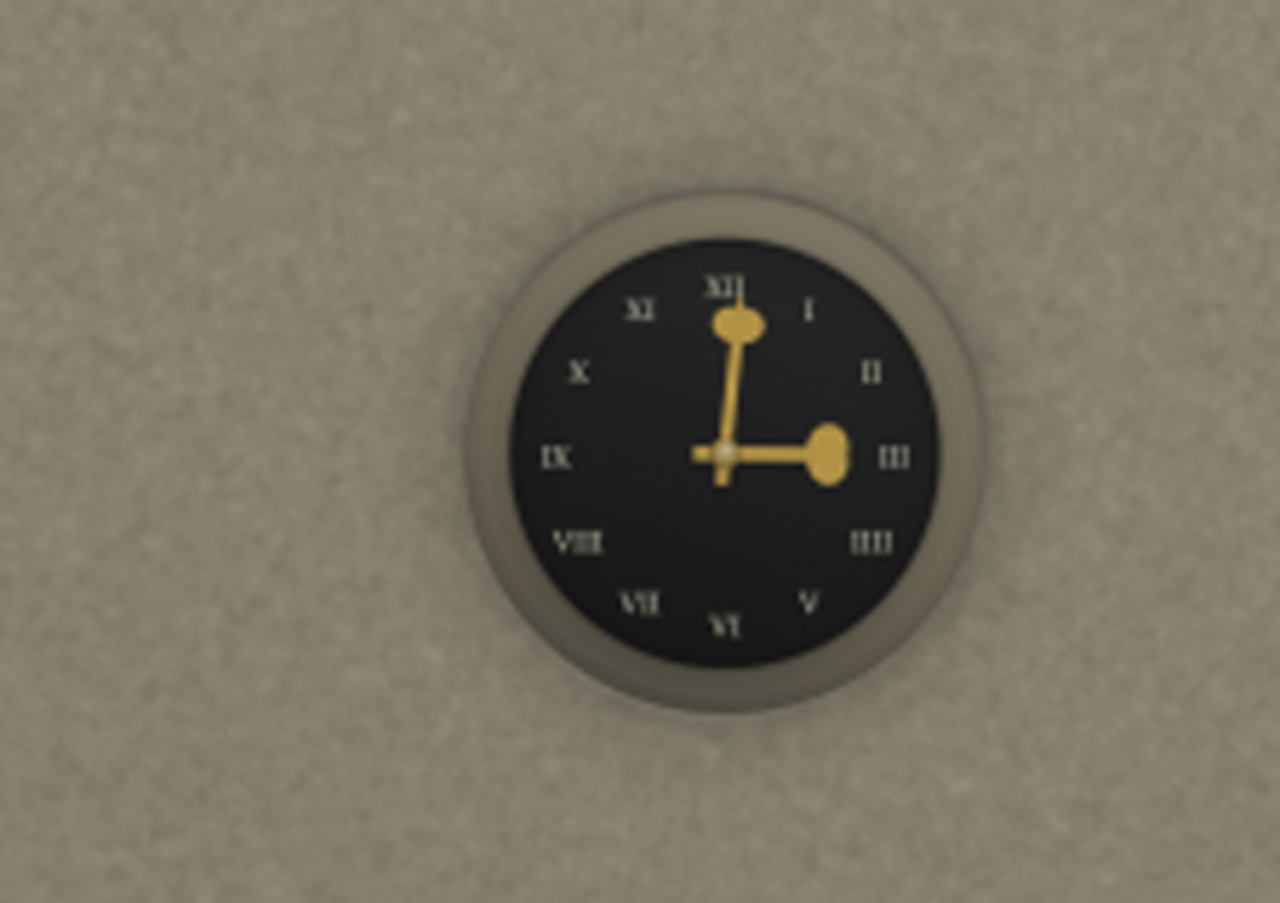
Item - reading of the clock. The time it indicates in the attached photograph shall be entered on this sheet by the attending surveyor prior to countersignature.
3:01
